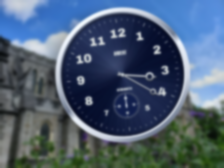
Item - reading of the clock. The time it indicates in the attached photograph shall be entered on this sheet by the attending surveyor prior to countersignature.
3:21
